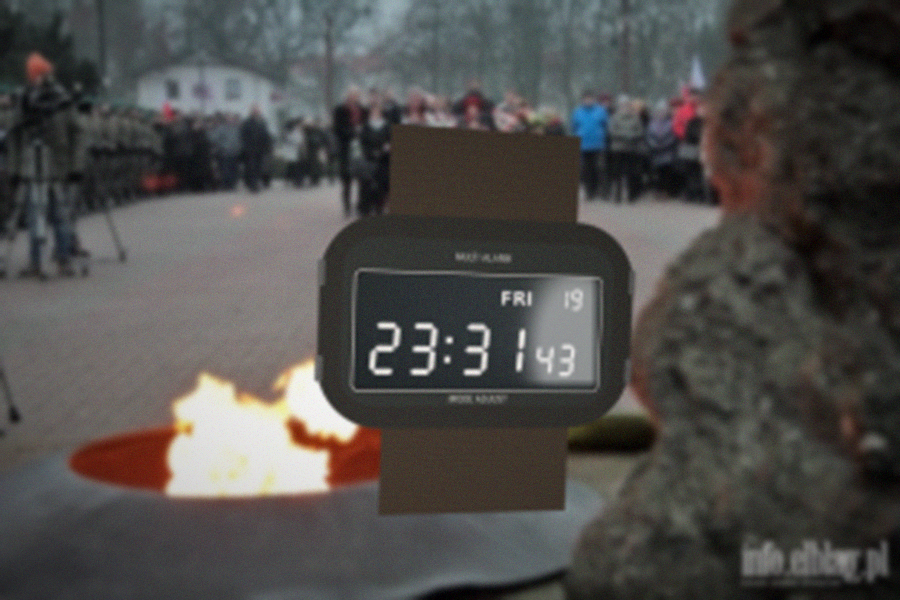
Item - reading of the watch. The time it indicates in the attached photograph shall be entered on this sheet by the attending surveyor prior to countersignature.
23:31:43
